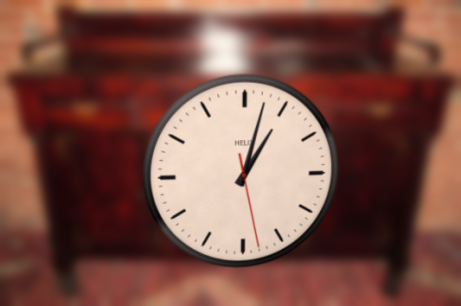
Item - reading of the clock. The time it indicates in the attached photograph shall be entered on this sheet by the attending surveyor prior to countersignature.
1:02:28
